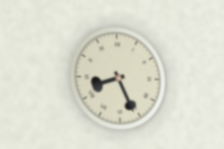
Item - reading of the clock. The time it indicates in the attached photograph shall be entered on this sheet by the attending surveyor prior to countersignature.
8:26
